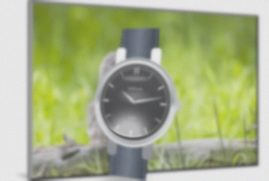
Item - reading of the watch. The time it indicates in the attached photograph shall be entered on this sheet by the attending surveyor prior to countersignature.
10:13
